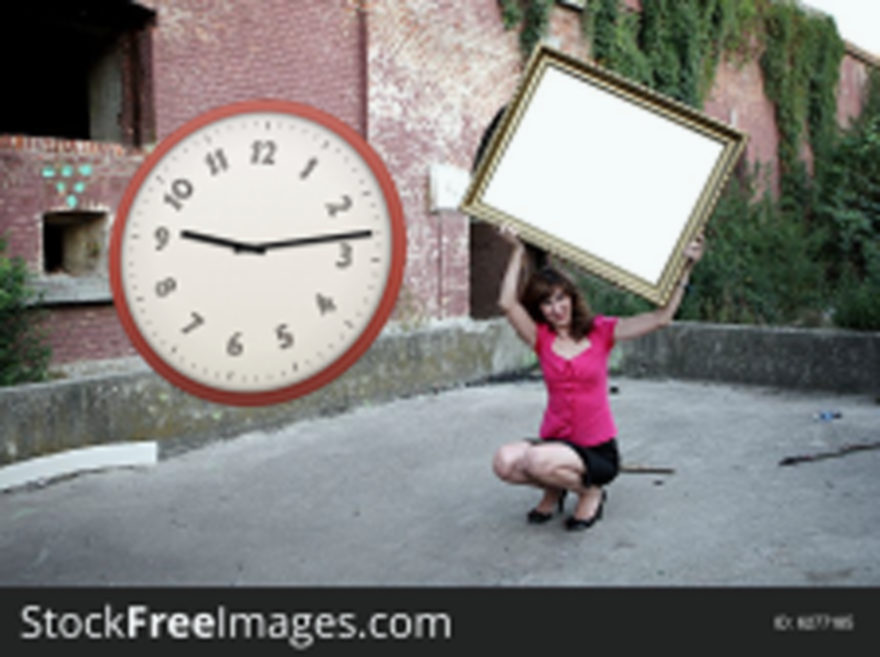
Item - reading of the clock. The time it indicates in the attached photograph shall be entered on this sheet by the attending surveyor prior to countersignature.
9:13
